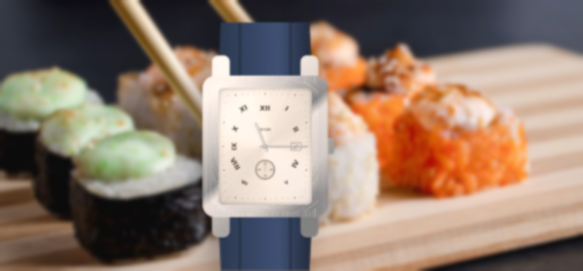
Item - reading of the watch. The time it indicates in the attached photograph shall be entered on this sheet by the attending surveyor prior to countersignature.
11:15
